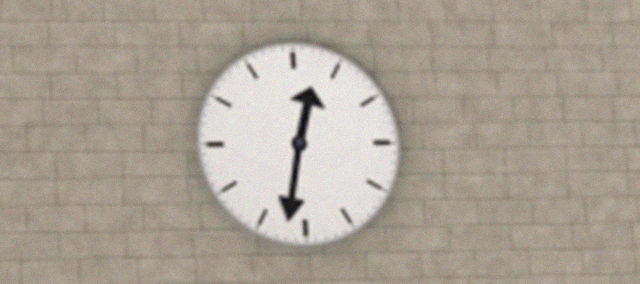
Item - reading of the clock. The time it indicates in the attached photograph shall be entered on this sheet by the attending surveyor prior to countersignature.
12:32
